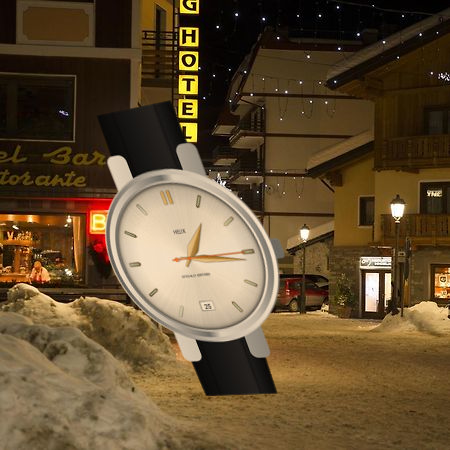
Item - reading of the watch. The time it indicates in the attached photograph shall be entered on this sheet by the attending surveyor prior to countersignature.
1:16:15
